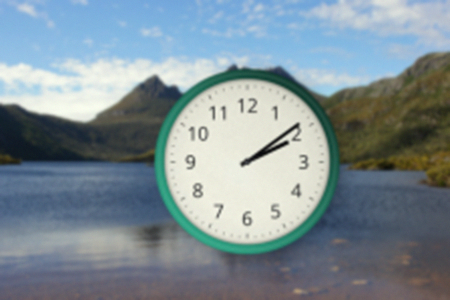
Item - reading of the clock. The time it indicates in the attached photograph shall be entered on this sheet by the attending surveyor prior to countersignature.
2:09
